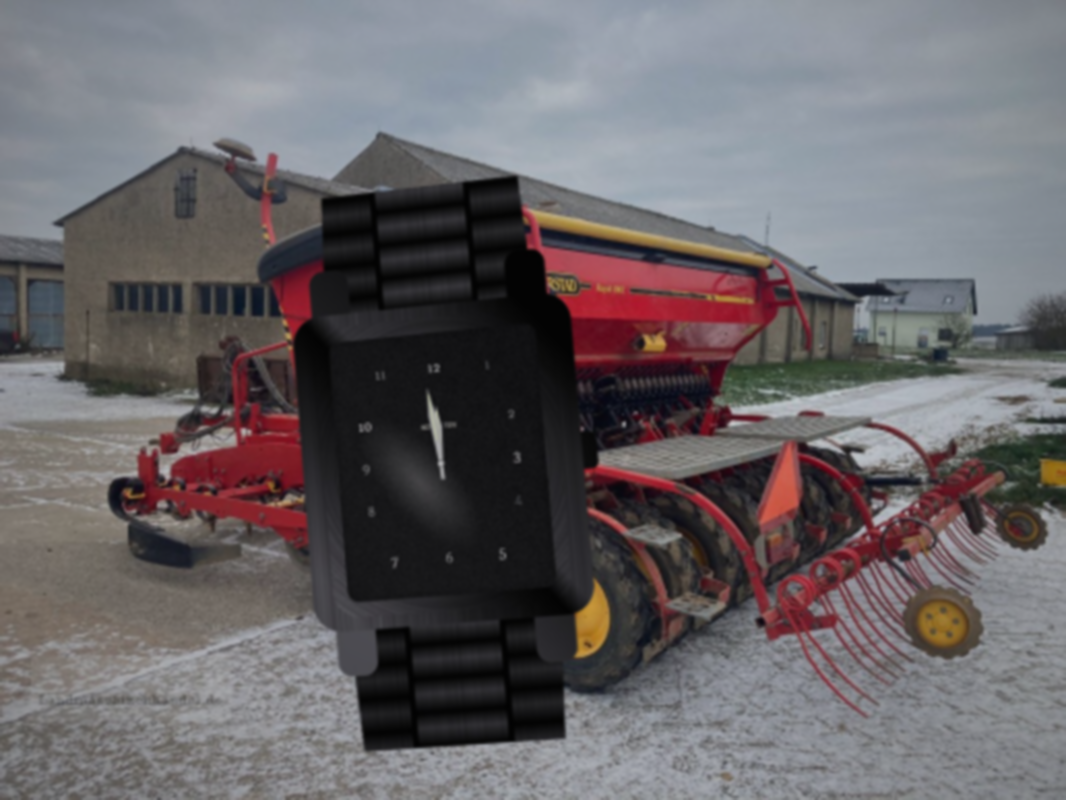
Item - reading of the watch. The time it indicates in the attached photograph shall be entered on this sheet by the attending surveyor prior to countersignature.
11:59
